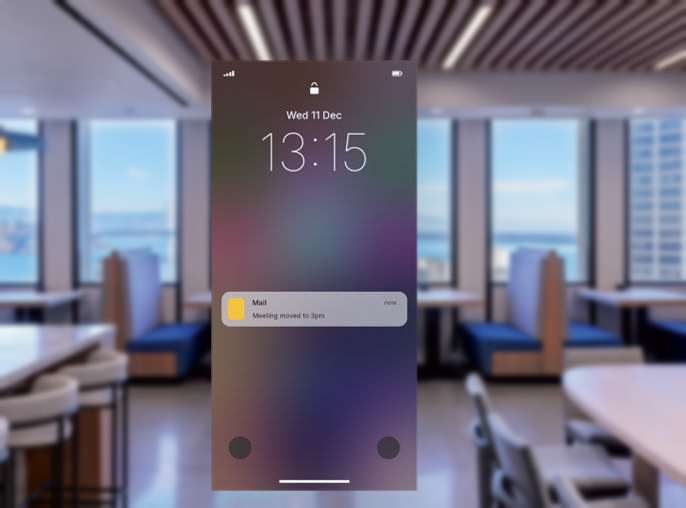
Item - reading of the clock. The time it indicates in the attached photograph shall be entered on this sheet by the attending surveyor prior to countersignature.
13:15
